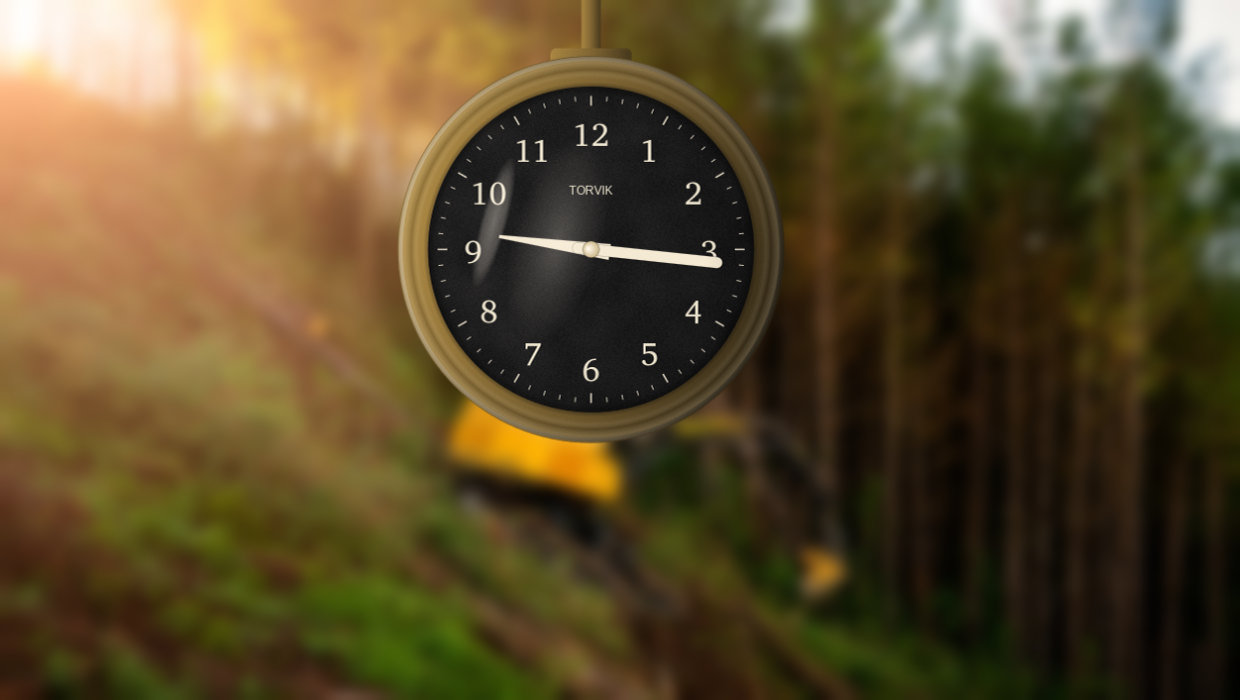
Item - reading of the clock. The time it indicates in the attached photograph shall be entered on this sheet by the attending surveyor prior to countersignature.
9:16
